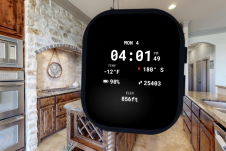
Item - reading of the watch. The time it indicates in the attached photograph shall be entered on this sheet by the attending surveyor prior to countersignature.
4:01
